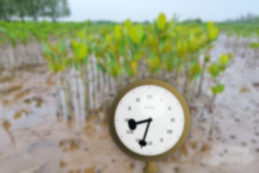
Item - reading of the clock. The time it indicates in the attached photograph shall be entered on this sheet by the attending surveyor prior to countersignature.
8:33
